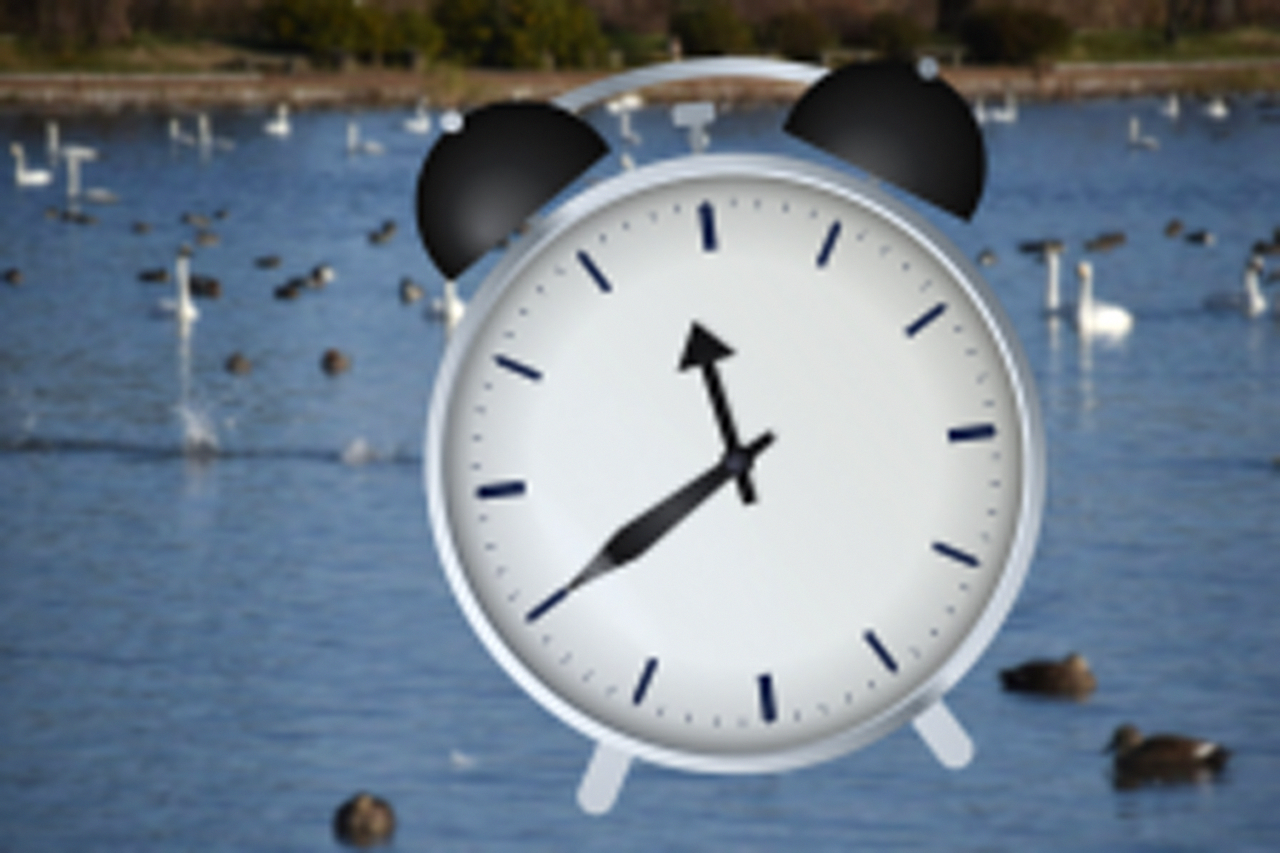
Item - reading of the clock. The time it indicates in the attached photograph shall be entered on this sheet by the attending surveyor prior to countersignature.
11:40
